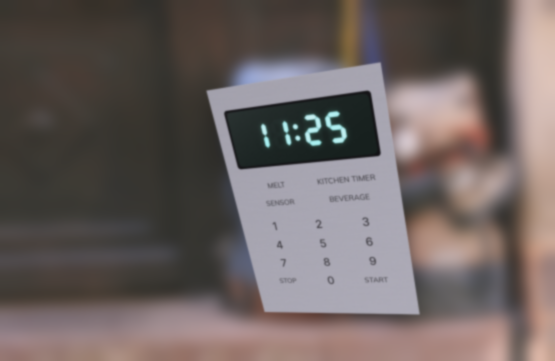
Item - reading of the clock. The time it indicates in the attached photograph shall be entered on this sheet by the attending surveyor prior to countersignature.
11:25
